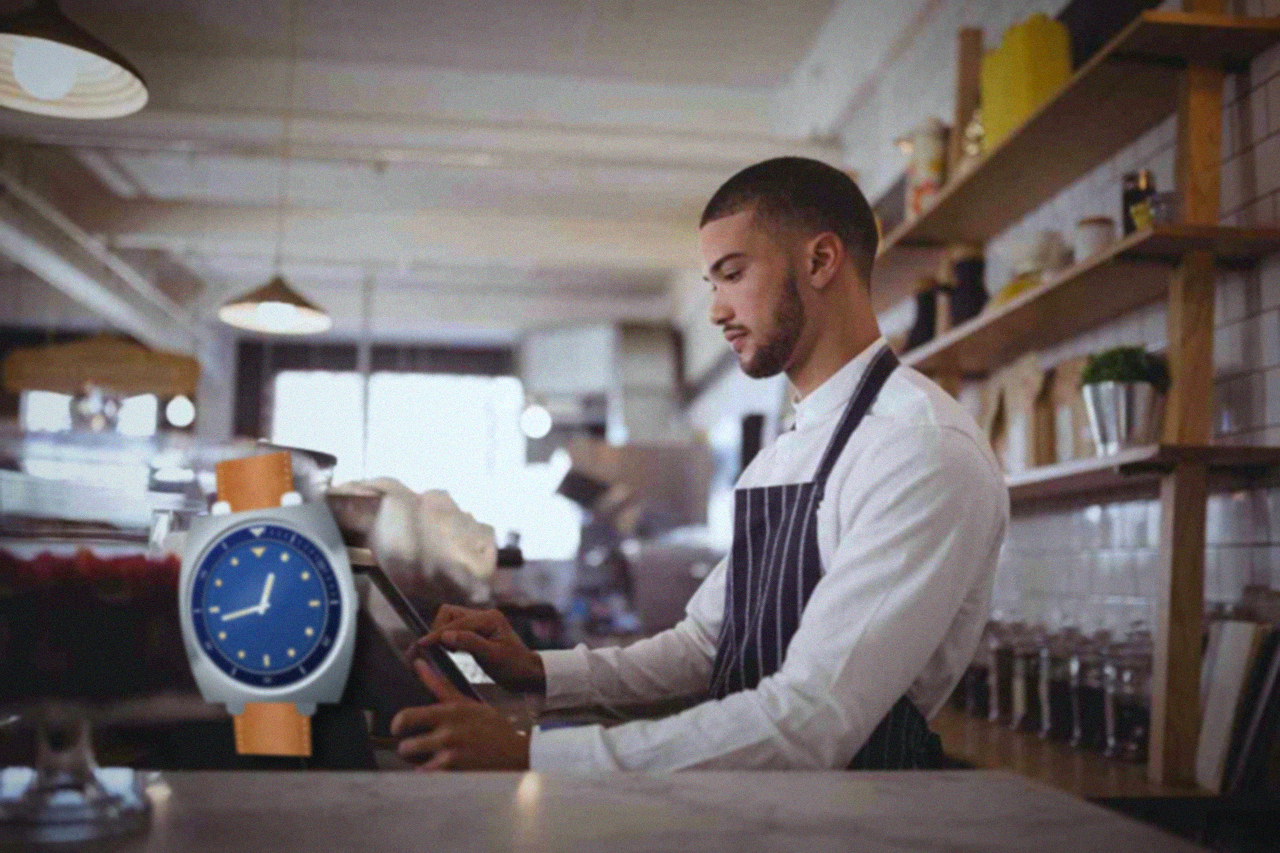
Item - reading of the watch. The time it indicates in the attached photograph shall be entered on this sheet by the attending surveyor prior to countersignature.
12:43
